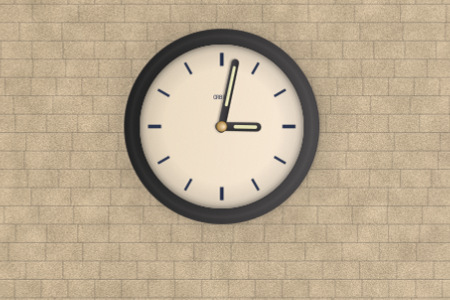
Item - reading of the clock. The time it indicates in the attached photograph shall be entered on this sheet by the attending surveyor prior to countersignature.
3:02
